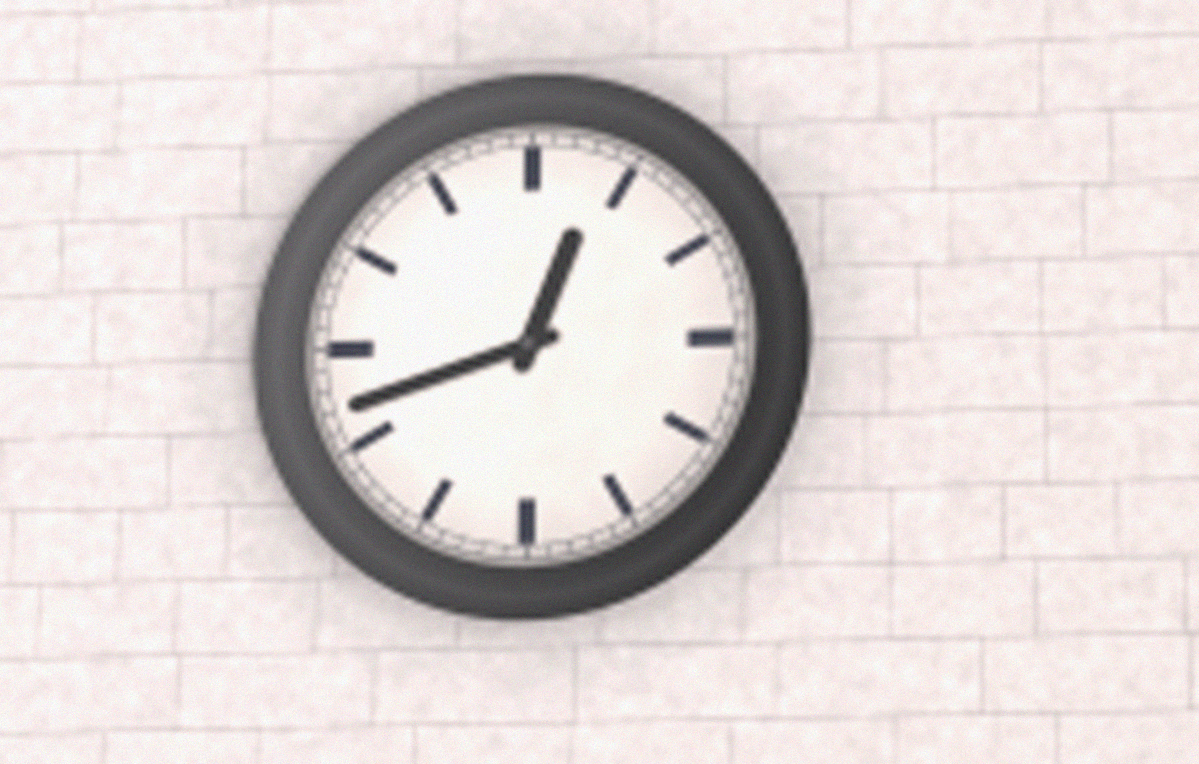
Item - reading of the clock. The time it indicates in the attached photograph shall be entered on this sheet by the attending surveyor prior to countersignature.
12:42
